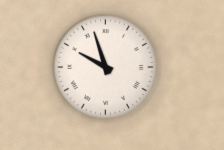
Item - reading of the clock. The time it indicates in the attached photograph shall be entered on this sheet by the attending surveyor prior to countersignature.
9:57
